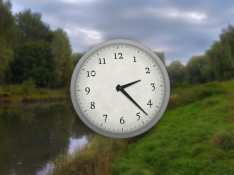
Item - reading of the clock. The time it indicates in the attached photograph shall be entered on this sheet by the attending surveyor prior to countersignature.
2:23
